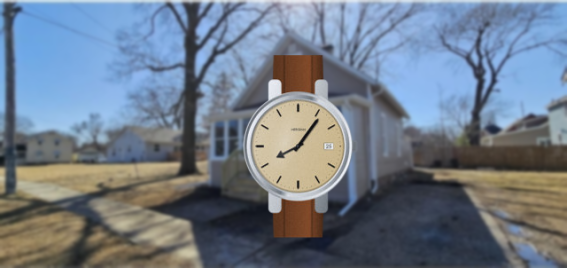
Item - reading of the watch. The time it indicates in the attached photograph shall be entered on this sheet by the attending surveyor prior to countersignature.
8:06
